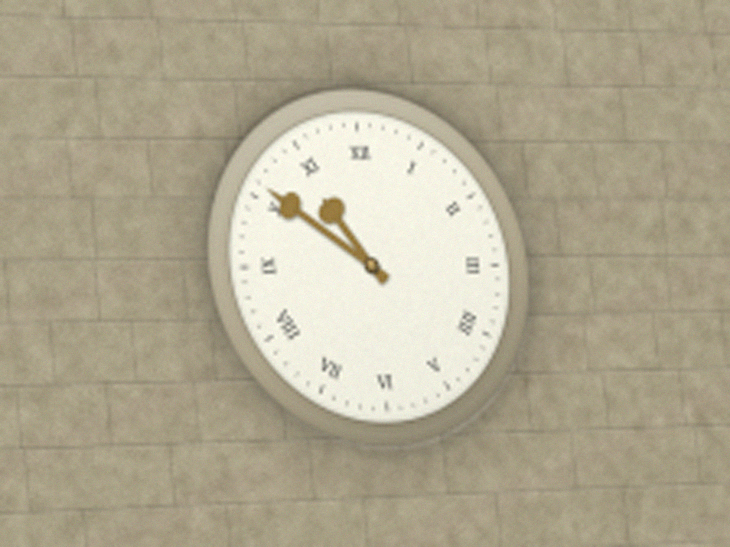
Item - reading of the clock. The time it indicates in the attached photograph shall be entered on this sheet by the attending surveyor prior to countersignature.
10:51
